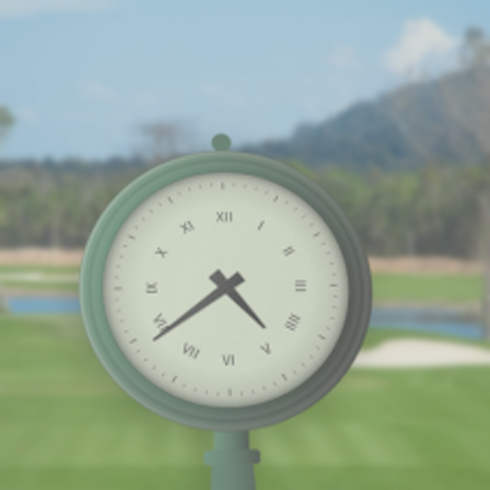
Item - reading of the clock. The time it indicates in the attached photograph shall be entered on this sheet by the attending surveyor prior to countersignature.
4:39
